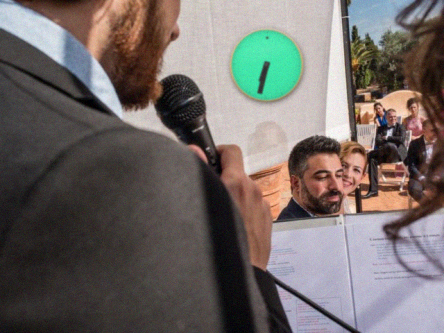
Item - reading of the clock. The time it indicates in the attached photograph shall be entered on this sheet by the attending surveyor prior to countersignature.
6:32
